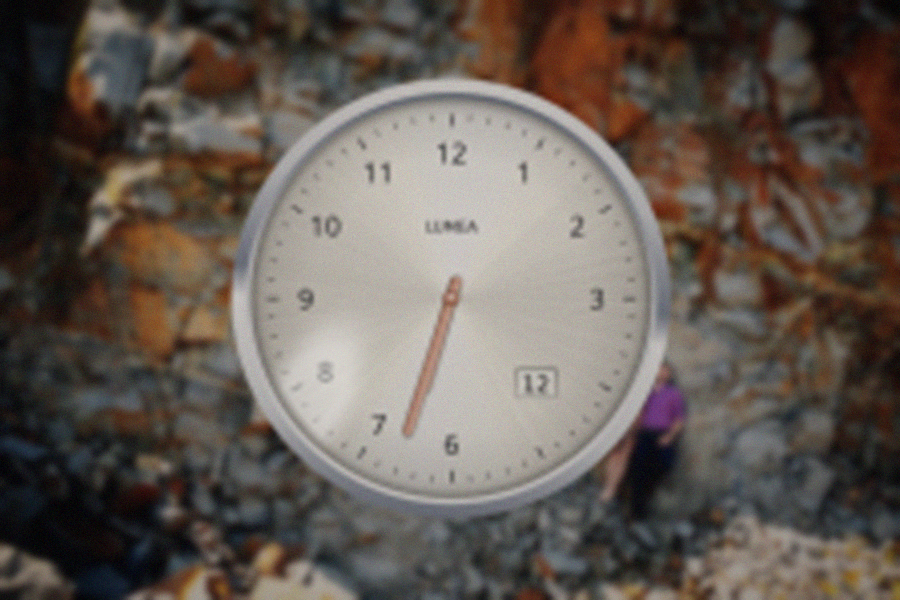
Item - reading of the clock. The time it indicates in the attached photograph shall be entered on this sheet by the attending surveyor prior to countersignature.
6:33
